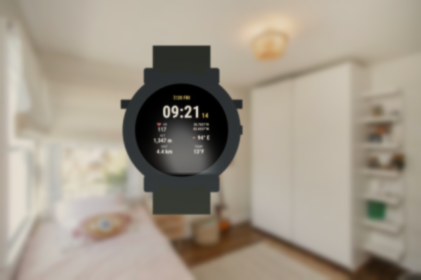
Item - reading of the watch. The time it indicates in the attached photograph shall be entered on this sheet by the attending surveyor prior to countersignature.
9:21
